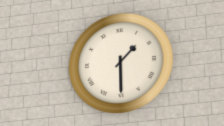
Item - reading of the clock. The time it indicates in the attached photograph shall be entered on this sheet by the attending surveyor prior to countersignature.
1:30
